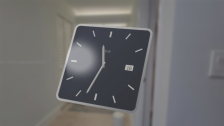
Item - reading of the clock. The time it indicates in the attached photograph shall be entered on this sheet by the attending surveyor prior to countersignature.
11:33
